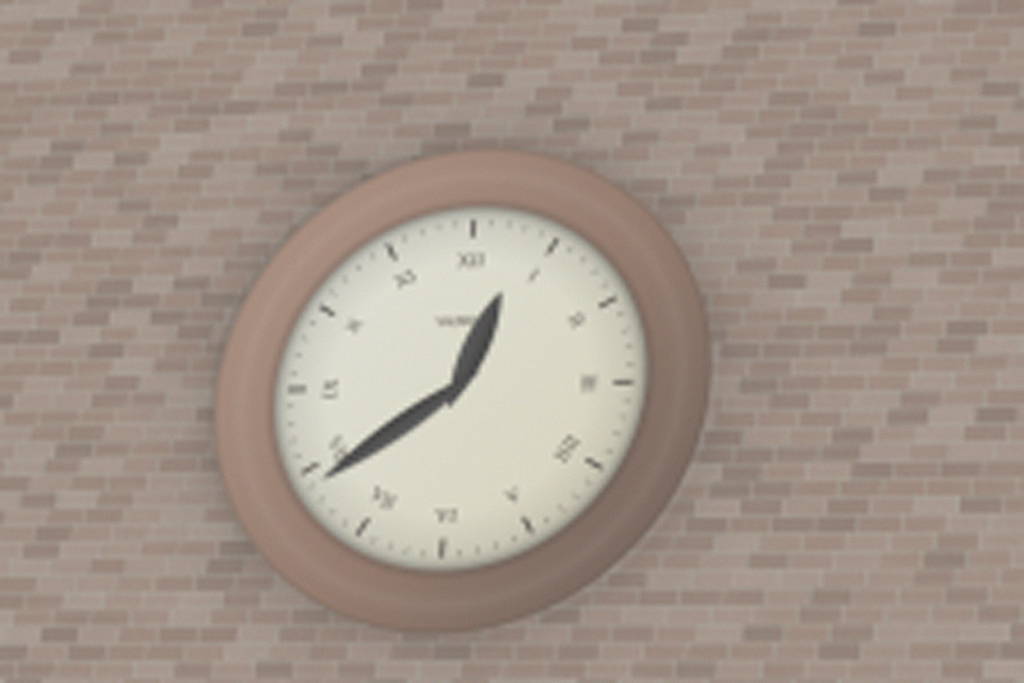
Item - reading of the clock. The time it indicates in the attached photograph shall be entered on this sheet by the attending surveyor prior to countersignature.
12:39
